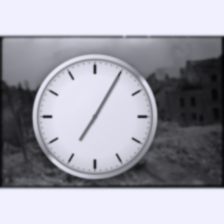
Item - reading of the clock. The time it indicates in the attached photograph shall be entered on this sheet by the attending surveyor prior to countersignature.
7:05
